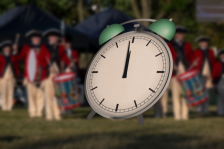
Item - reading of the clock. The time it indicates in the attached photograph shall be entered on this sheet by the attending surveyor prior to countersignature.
11:59
